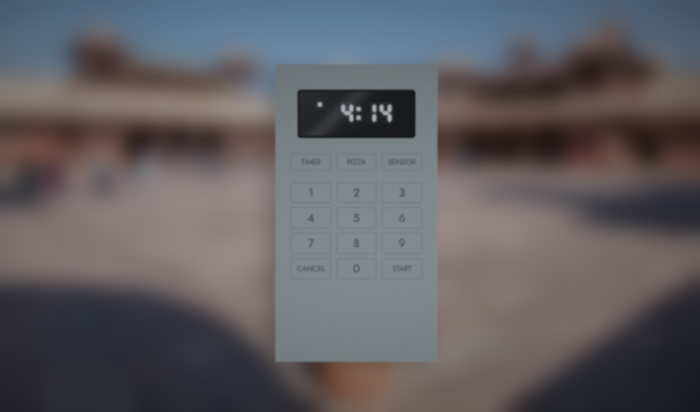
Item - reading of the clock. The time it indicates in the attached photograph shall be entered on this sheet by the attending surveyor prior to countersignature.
4:14
